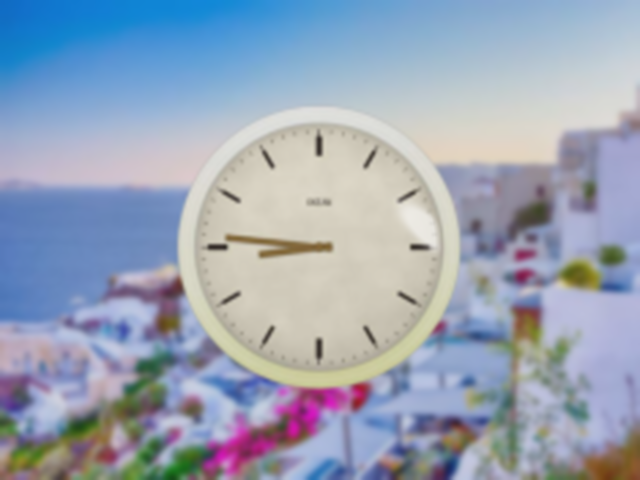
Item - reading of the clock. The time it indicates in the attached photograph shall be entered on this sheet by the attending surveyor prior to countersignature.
8:46
